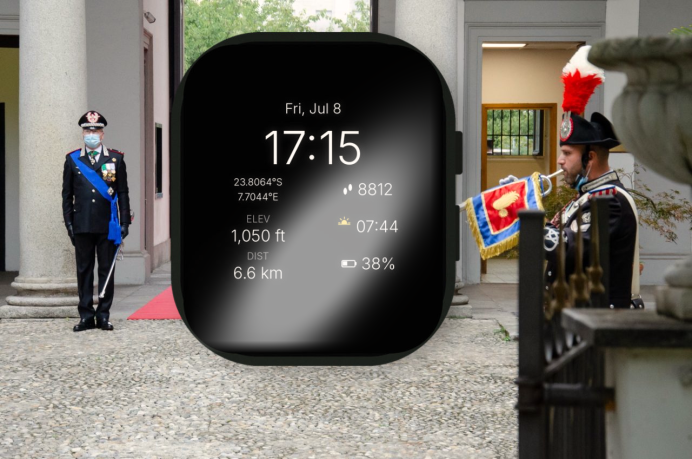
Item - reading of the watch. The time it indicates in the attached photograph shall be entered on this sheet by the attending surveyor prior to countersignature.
17:15
